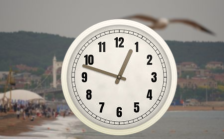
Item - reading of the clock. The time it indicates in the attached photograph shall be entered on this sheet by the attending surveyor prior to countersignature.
12:48
